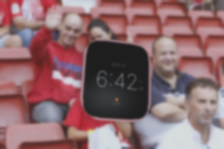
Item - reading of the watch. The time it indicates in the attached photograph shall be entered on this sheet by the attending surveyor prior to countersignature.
6:42
